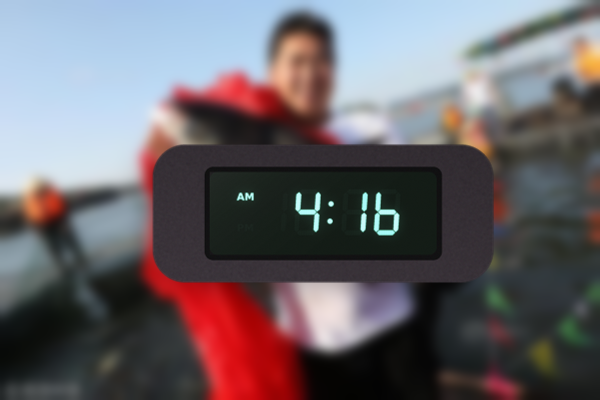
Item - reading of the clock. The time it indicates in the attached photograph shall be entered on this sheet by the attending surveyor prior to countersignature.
4:16
